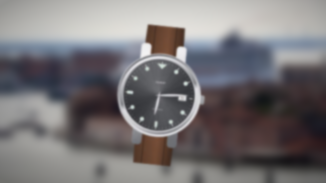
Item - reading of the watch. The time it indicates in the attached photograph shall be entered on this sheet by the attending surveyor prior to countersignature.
6:14
